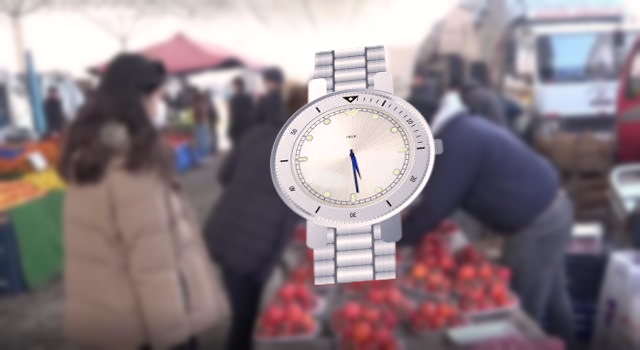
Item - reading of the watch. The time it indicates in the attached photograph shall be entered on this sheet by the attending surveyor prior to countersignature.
5:29
